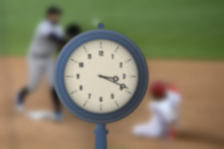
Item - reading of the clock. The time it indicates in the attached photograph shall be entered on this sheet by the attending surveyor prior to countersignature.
3:19
